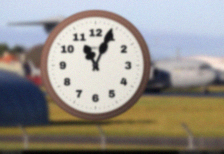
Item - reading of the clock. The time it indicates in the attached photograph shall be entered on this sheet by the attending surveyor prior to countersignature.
11:04
